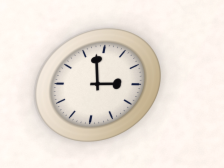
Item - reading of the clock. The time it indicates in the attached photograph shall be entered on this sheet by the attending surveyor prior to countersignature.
2:58
